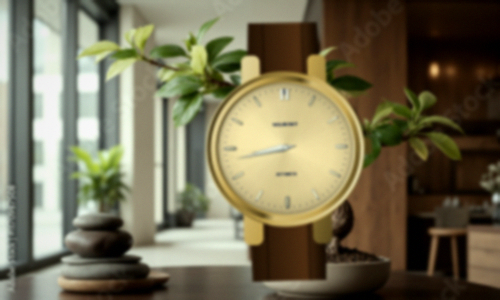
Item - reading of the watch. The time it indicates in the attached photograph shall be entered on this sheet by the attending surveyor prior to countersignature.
8:43
